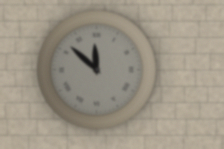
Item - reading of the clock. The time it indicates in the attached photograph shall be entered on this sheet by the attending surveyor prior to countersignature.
11:52
